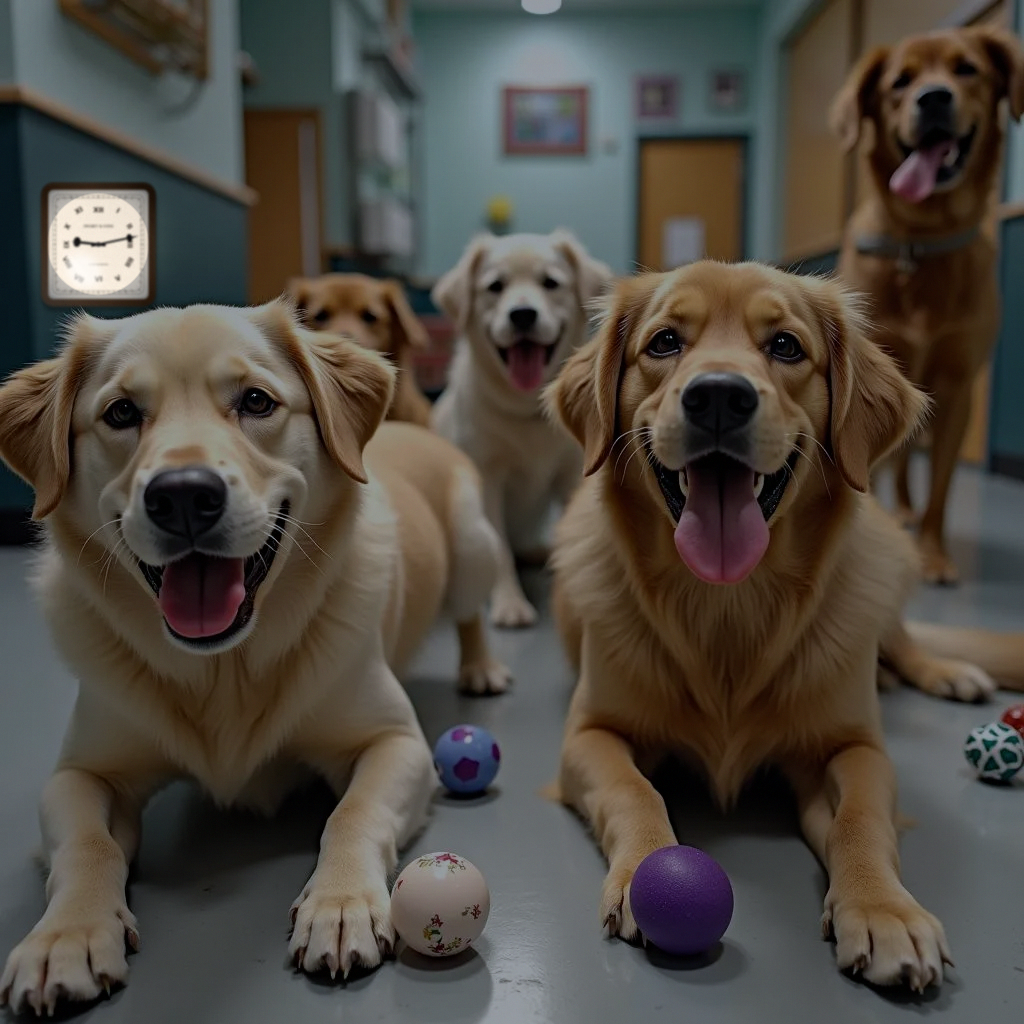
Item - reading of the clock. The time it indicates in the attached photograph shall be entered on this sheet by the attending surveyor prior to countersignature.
9:13
